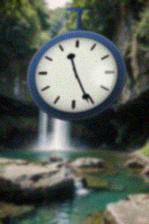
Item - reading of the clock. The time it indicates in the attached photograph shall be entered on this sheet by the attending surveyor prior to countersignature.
11:26
